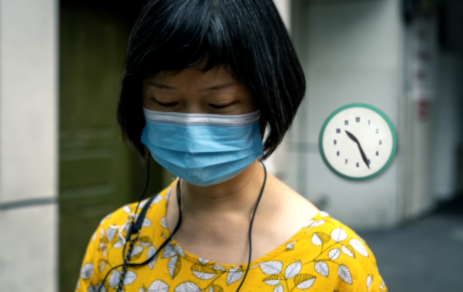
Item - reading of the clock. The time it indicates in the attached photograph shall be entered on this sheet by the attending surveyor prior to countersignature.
10:26
